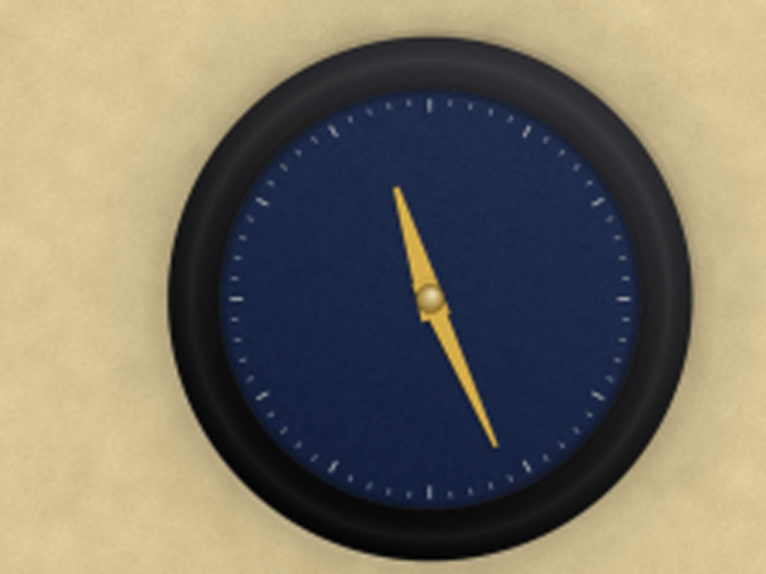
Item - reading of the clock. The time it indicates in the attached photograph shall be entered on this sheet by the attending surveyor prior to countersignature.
11:26
